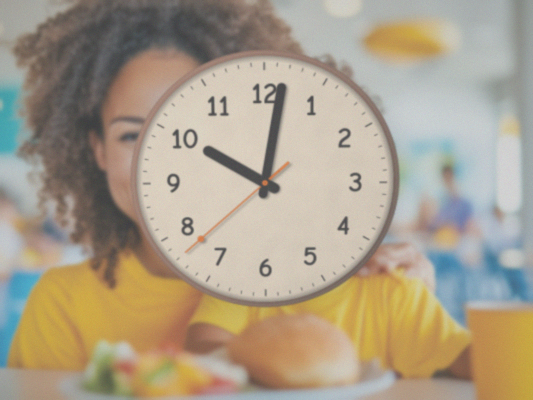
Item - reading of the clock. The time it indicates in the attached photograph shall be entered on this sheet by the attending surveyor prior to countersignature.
10:01:38
